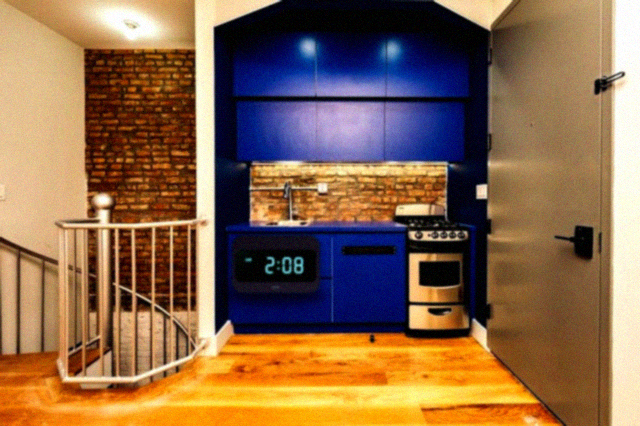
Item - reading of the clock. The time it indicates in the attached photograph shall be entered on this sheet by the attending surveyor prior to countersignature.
2:08
